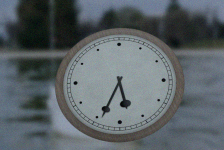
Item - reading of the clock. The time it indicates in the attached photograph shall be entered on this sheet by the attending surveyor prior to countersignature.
5:34
